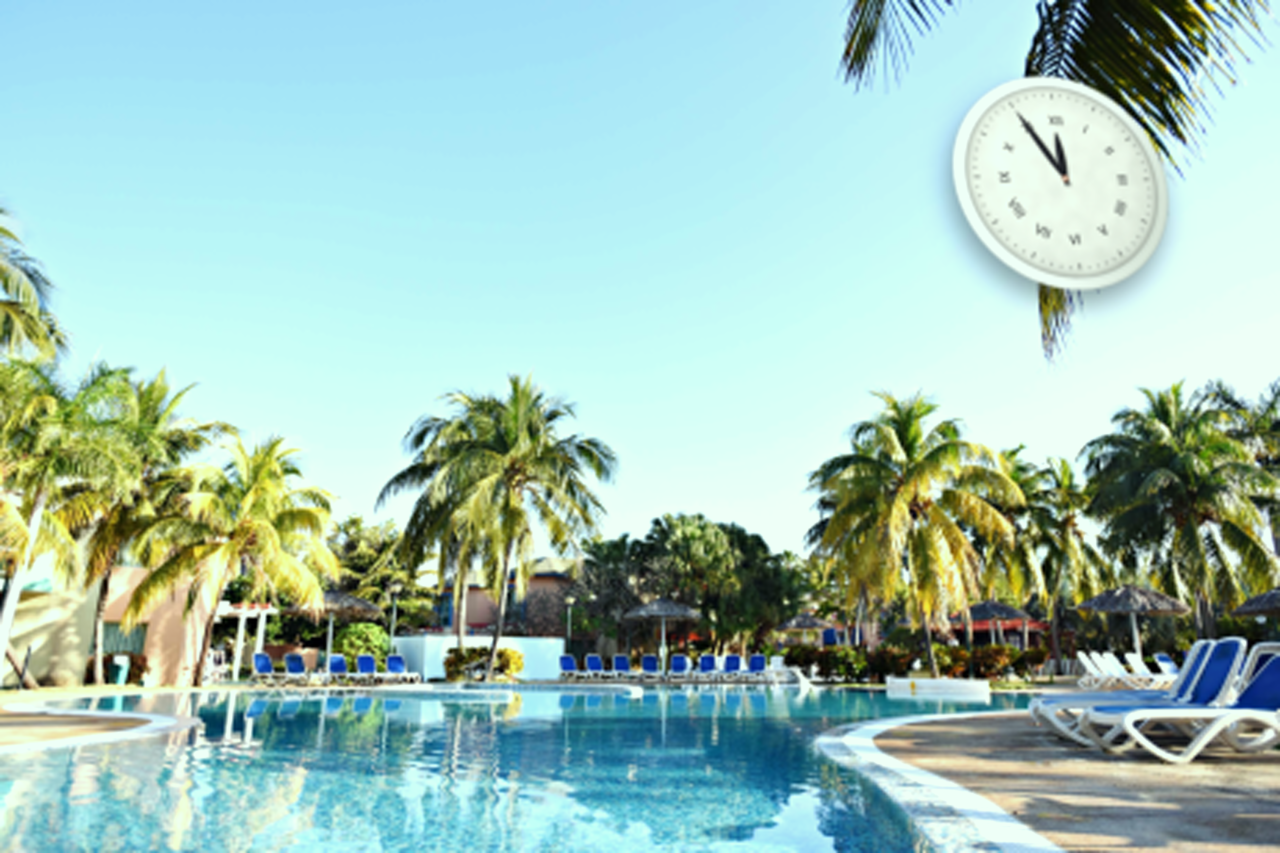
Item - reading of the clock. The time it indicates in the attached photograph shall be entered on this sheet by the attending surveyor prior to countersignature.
11:55
